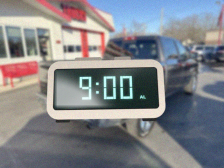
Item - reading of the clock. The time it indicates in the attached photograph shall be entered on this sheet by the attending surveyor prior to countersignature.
9:00
